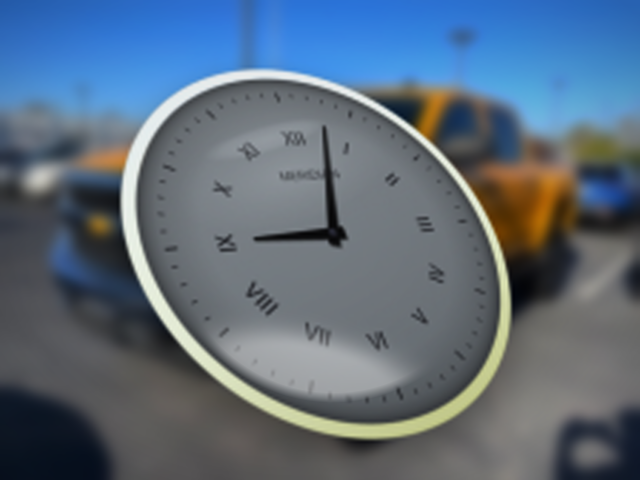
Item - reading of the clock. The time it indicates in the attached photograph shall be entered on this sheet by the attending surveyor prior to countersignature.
9:03
